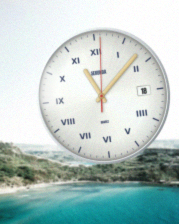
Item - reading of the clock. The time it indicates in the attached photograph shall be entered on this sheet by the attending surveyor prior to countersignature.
11:08:01
